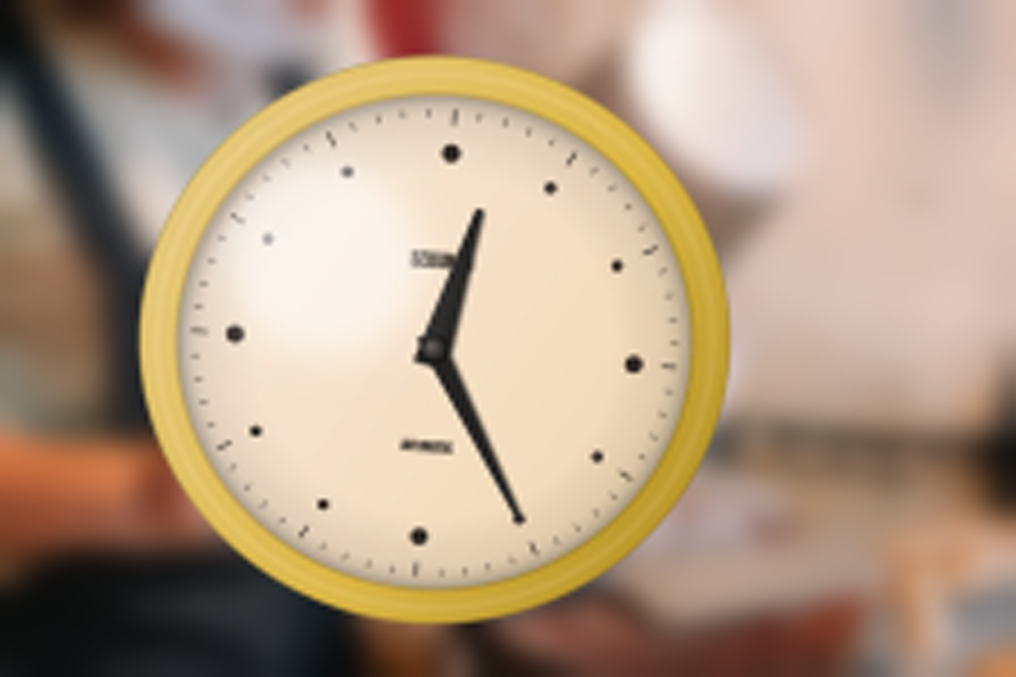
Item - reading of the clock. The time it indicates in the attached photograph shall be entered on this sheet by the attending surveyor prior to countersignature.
12:25
